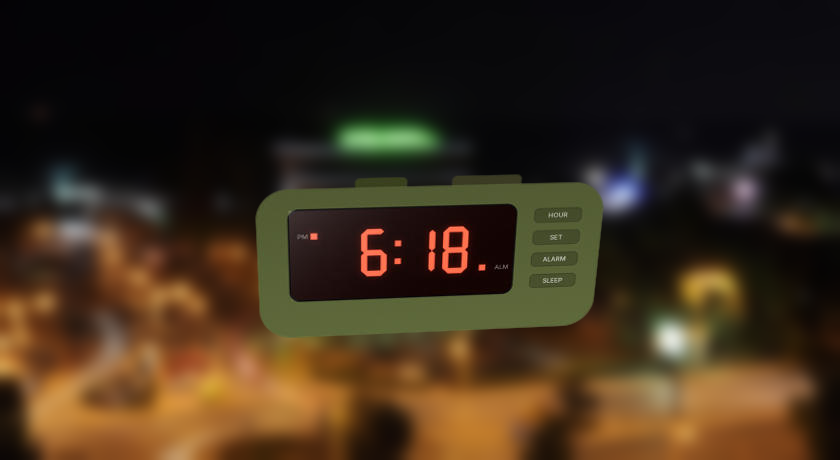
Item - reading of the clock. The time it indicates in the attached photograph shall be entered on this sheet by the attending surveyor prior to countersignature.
6:18
